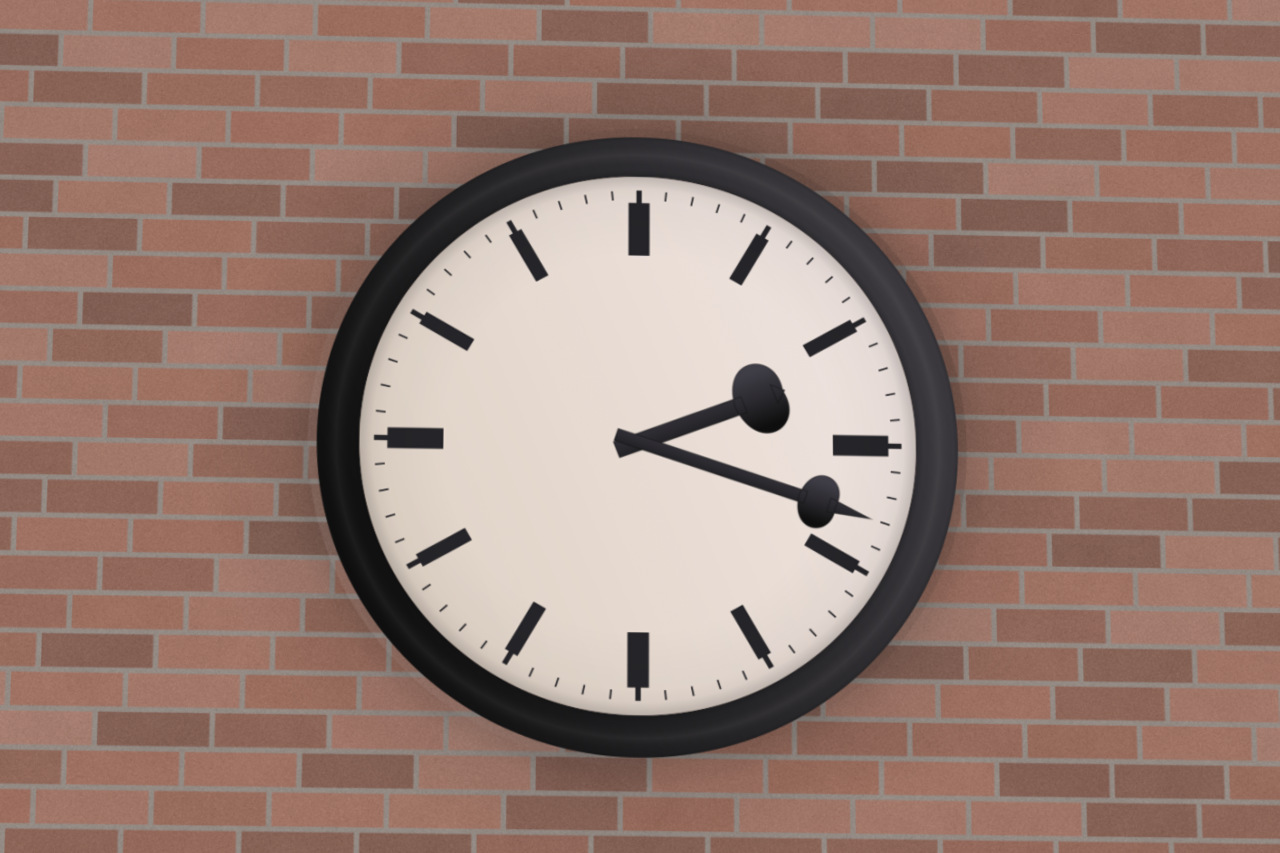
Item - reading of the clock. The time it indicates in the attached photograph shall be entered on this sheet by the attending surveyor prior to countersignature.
2:18
